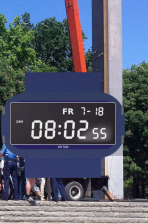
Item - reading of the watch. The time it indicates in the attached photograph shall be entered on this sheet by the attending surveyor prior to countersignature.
8:02:55
